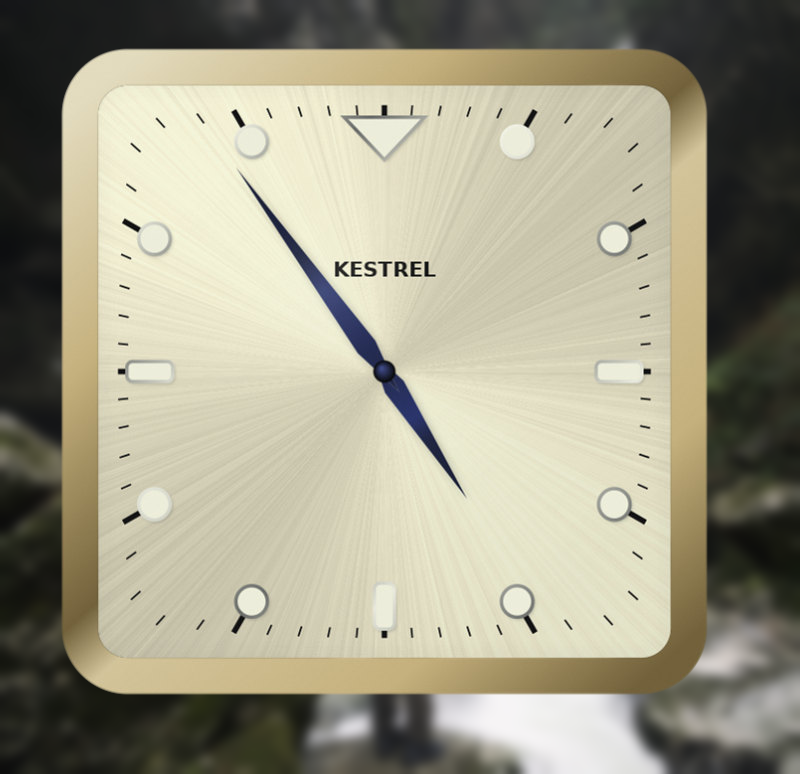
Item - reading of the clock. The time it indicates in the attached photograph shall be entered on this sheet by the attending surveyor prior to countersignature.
4:54
